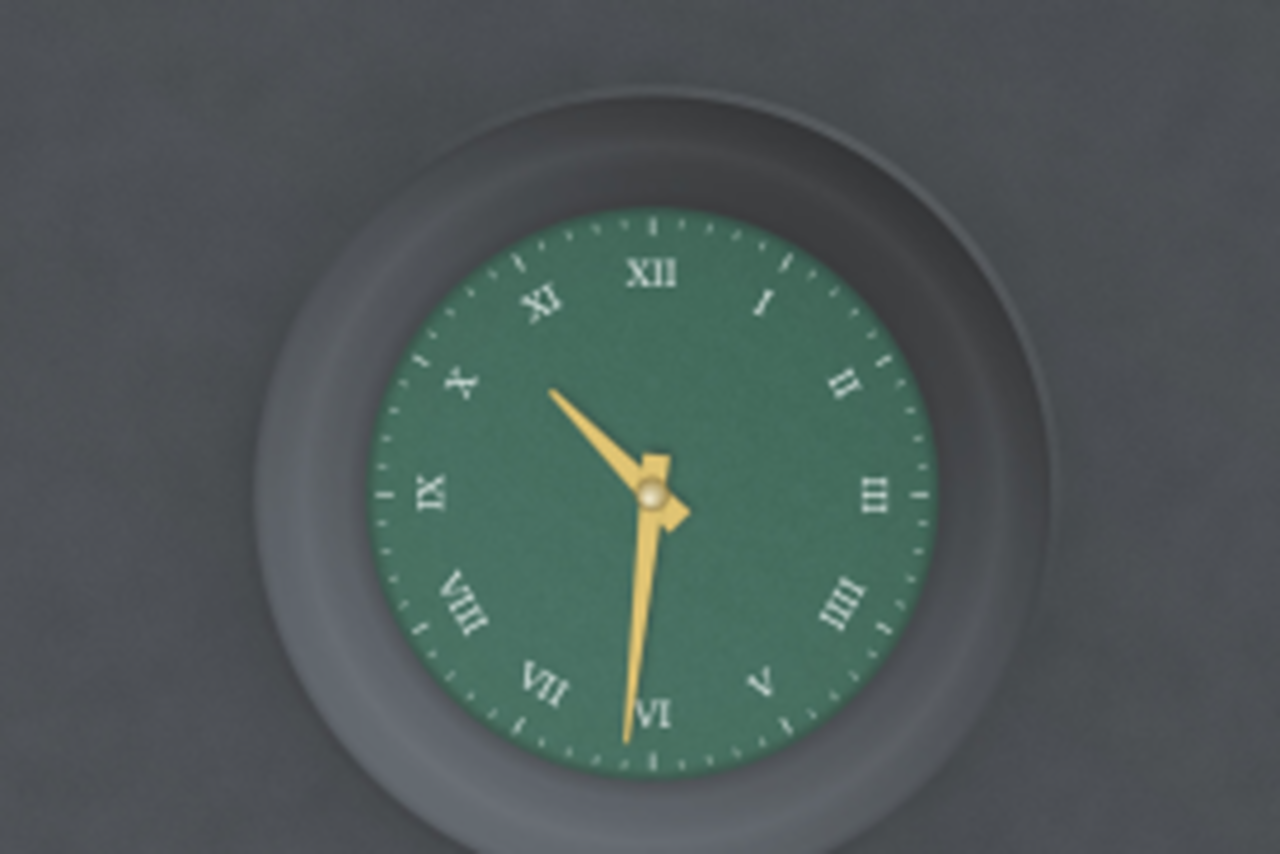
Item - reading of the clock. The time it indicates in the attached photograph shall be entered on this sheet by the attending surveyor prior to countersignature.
10:31
